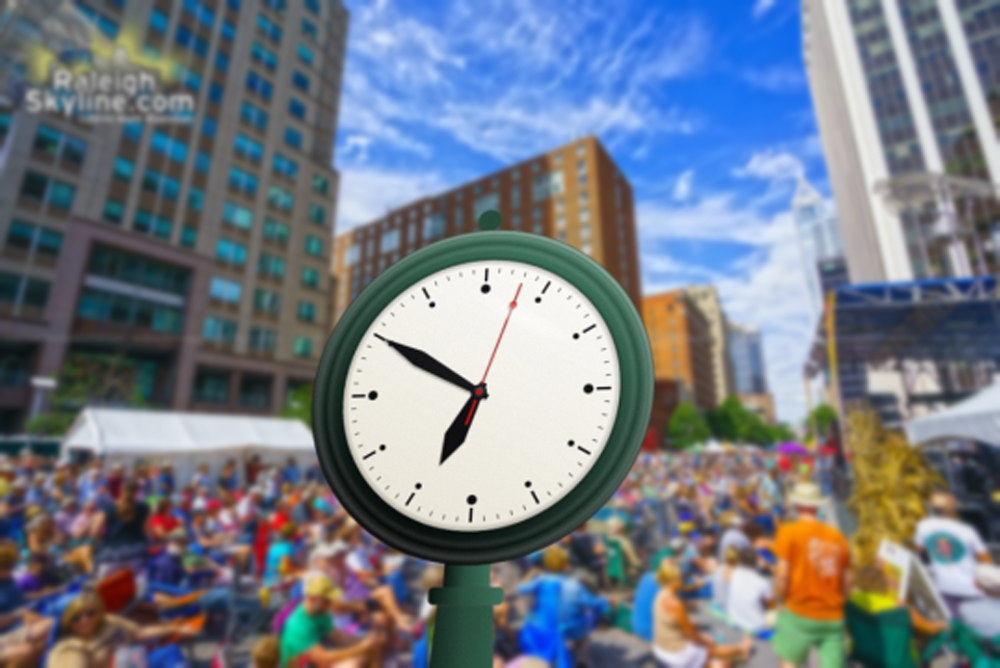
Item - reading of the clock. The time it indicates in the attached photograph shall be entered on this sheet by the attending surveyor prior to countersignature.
6:50:03
